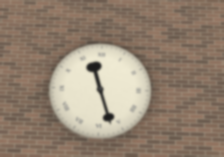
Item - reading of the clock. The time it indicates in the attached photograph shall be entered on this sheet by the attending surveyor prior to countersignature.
11:27
